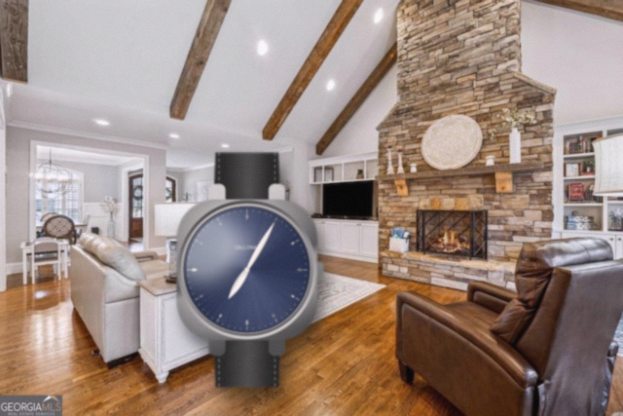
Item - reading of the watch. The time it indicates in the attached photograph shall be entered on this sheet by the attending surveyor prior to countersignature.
7:05
